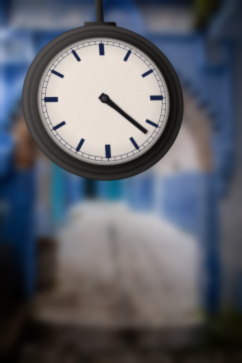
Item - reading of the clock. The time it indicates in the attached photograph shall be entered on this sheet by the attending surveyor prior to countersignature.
4:22
